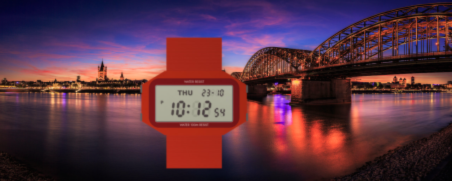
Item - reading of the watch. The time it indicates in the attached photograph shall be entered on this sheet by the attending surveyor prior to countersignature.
10:12:54
